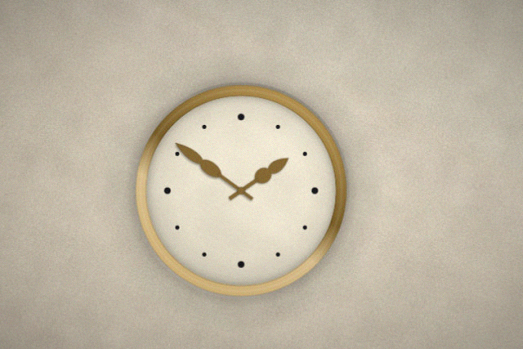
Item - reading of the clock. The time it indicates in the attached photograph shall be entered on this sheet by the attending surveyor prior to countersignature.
1:51
